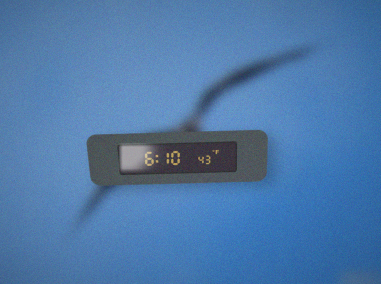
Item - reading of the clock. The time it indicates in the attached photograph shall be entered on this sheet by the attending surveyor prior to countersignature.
6:10
